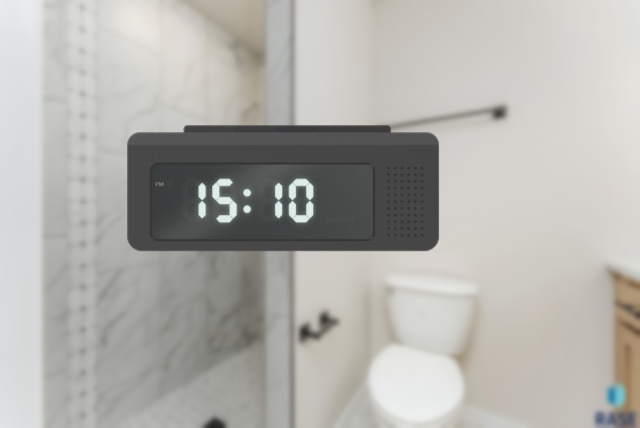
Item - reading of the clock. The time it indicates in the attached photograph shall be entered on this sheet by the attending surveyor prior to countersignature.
15:10
